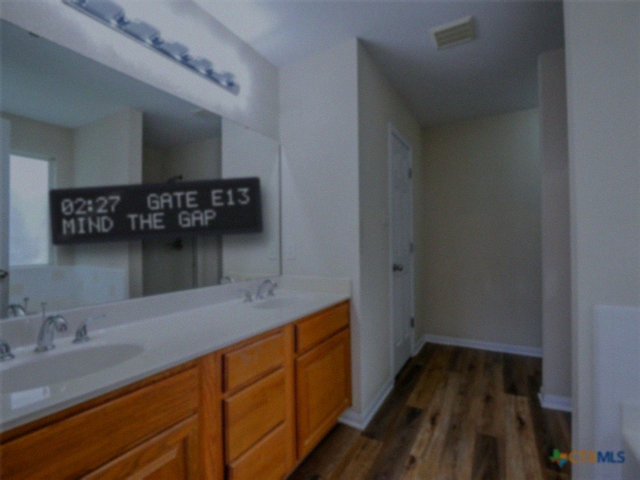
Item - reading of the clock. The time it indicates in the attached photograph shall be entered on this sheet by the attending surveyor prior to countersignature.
2:27
